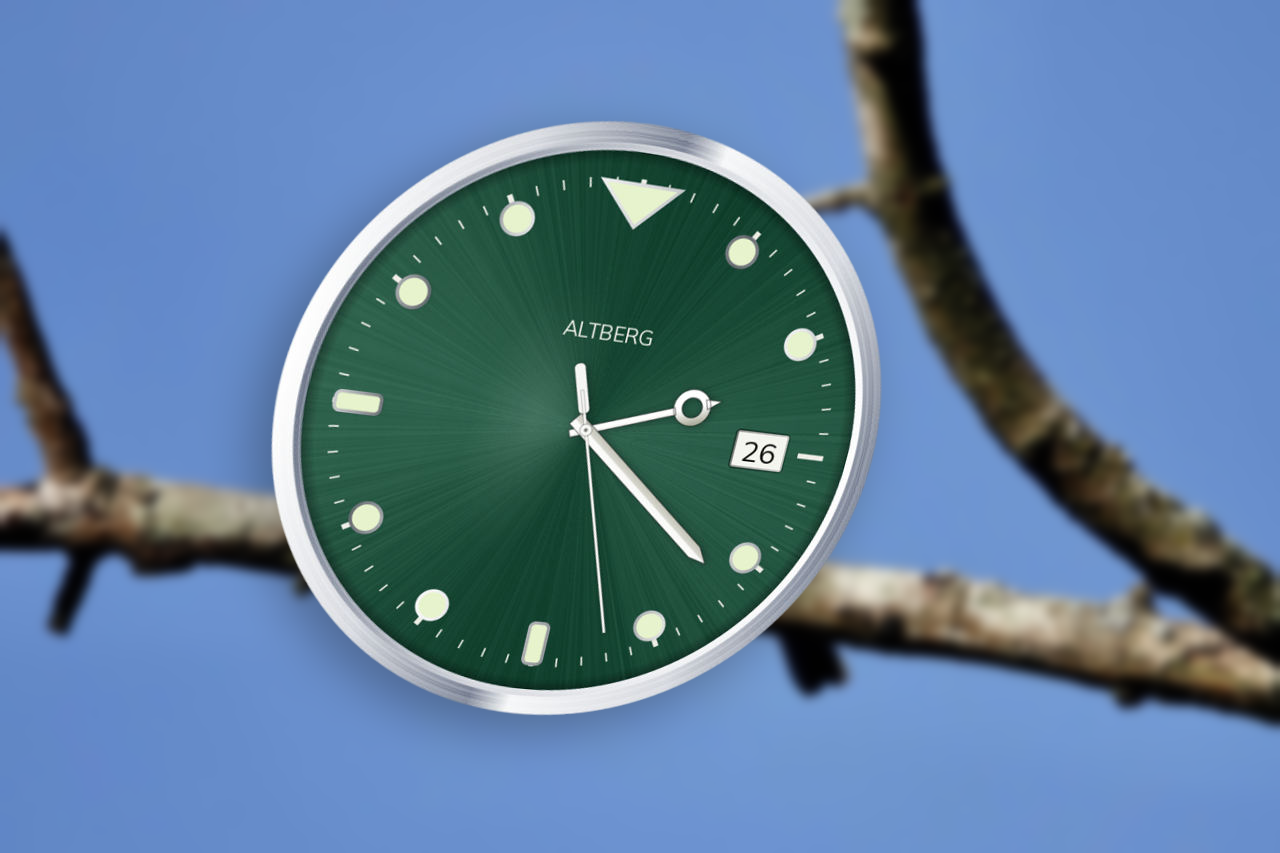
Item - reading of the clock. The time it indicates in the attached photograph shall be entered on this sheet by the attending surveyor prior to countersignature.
2:21:27
